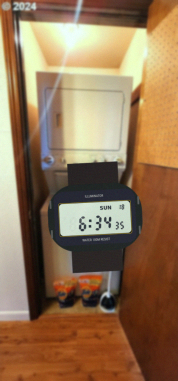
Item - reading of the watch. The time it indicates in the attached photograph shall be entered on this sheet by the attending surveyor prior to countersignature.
6:34:35
